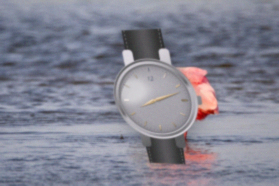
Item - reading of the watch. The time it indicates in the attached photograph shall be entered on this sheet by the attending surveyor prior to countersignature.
8:12
